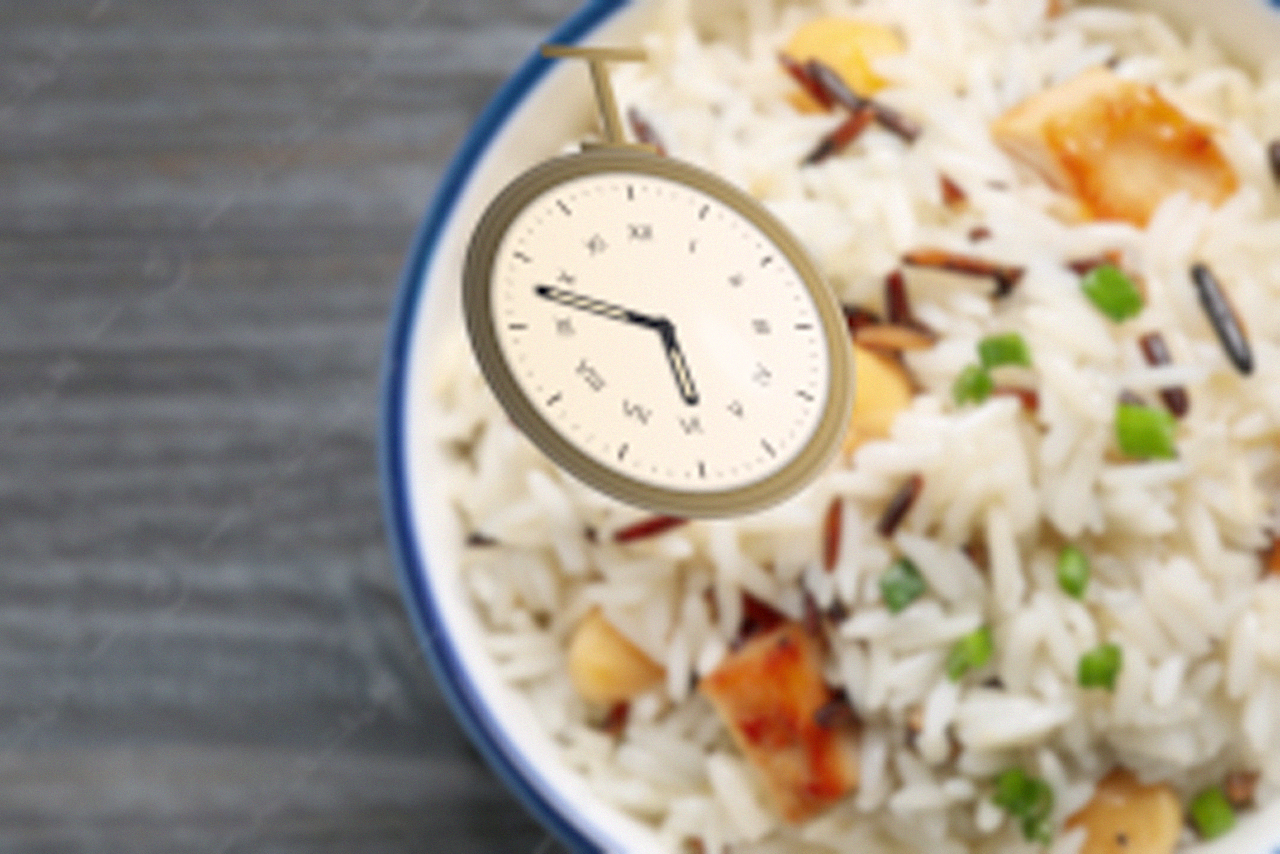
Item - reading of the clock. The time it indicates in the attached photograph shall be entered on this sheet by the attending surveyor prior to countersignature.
5:48
